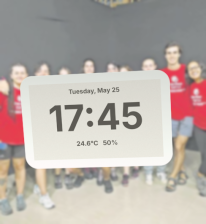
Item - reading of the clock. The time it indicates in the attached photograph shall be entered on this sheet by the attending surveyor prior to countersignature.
17:45
